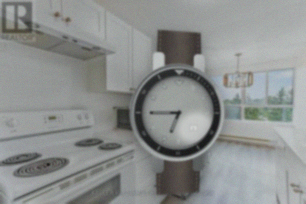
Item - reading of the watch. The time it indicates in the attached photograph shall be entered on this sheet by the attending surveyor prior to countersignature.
6:45
